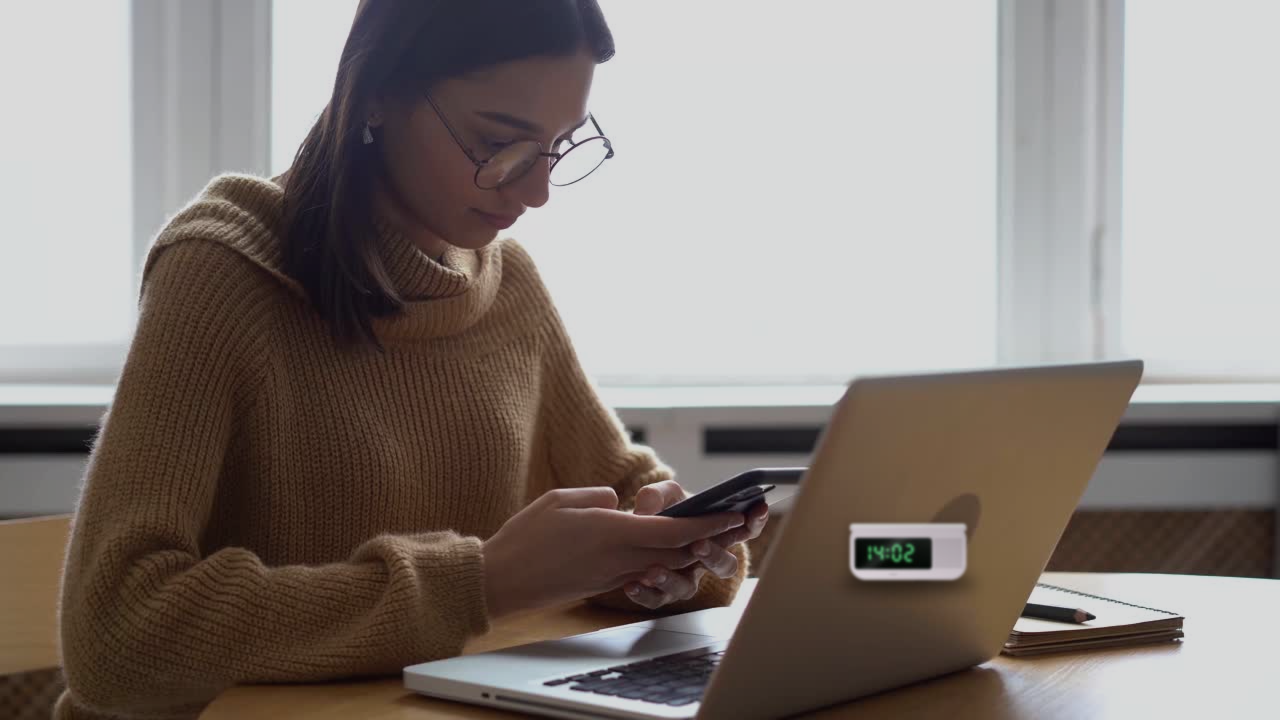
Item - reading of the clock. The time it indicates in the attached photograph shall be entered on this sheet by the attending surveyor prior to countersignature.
14:02
